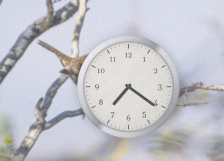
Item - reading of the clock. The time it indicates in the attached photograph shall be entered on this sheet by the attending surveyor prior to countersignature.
7:21
